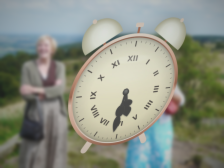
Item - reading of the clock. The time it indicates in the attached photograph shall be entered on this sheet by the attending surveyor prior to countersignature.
5:31
